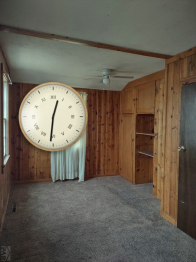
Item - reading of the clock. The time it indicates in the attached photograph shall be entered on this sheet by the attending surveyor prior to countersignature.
12:31
